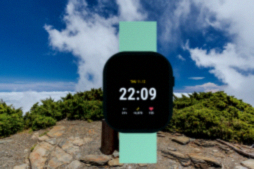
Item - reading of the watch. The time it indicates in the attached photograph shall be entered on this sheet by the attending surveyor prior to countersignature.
22:09
